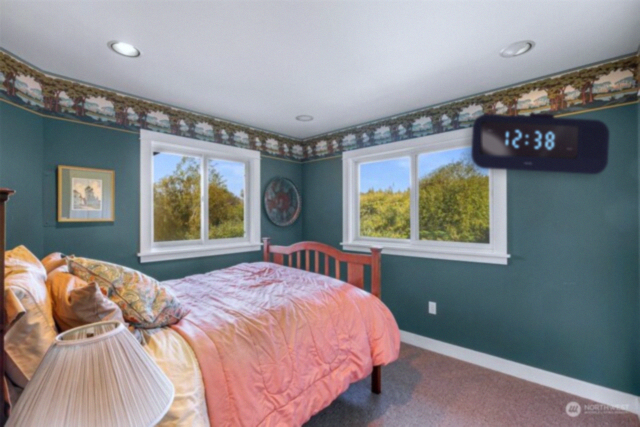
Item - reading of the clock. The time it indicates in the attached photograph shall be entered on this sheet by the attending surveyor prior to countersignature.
12:38
